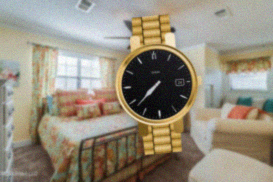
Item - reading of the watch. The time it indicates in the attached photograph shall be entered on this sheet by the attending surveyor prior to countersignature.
7:38
